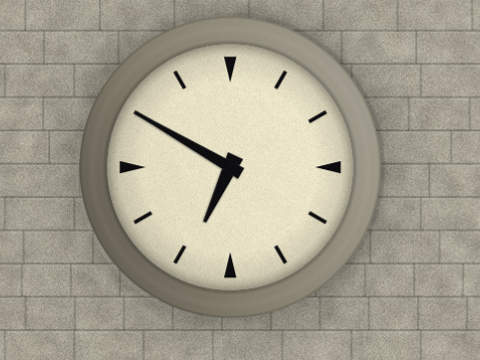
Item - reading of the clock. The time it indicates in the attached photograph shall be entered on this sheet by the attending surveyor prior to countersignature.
6:50
